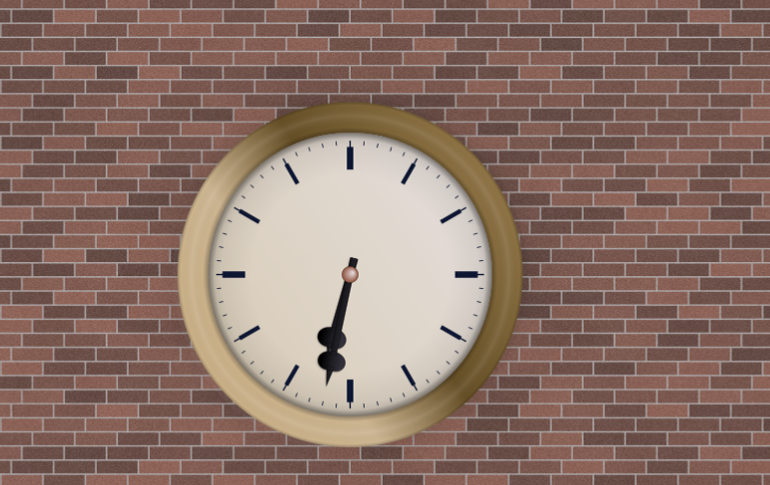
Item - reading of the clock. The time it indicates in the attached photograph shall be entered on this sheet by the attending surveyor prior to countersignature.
6:32
